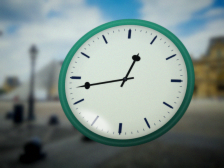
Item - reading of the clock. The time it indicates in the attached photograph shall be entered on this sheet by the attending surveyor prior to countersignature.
12:43
